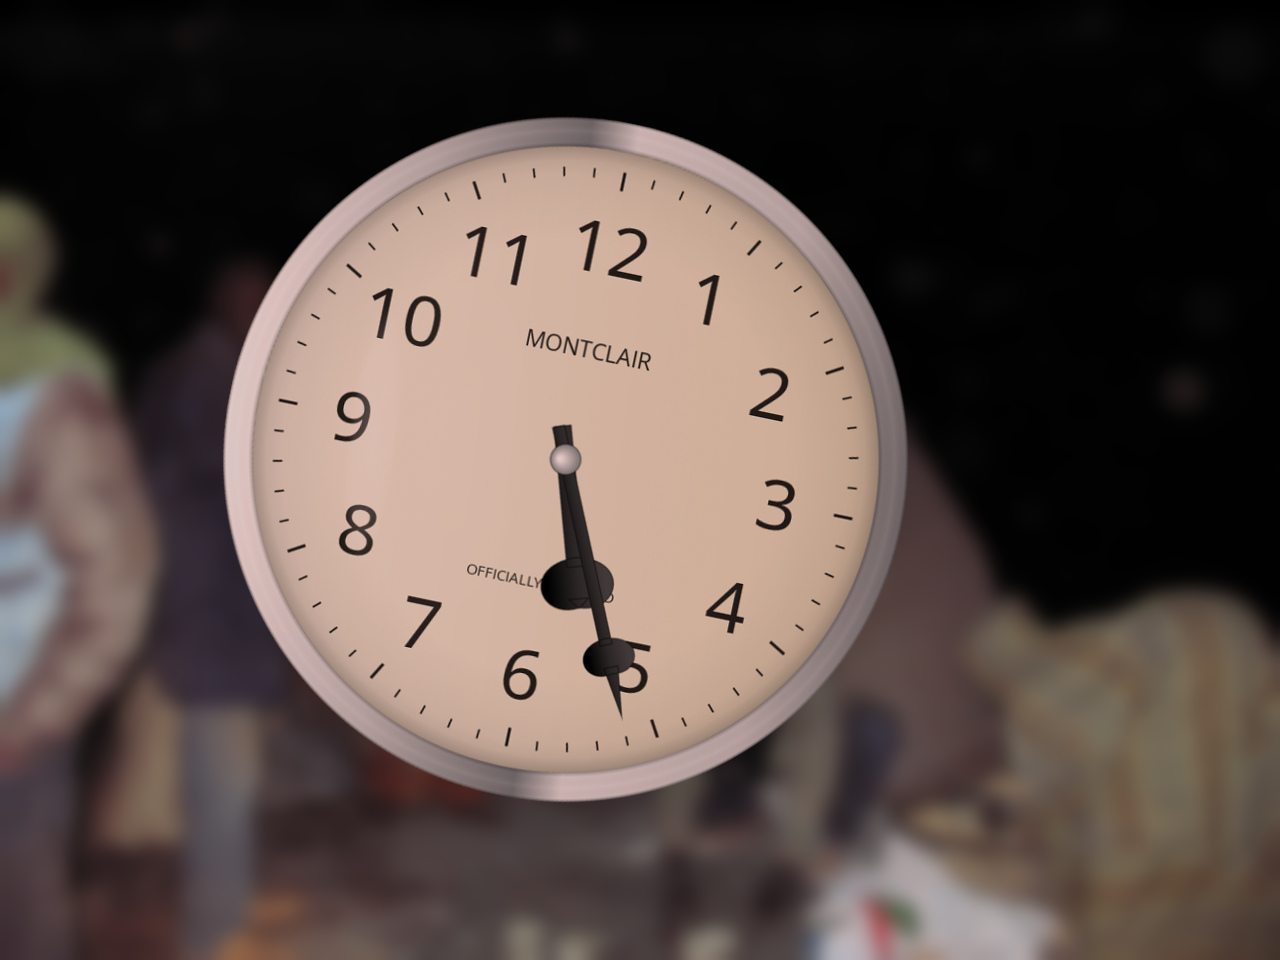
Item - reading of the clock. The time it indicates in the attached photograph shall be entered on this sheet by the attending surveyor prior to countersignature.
5:26
